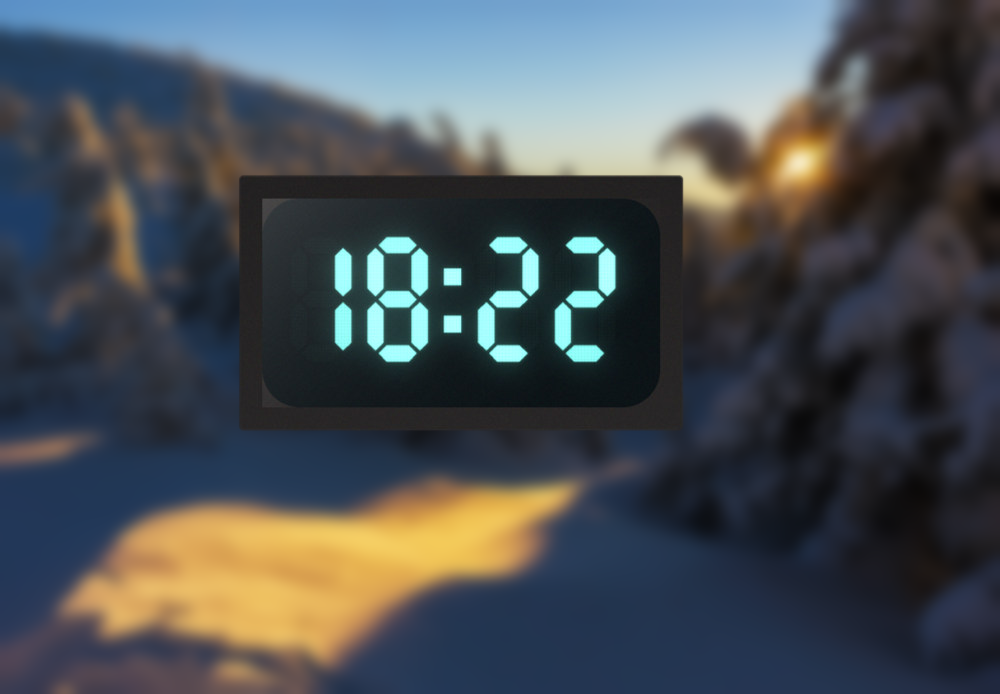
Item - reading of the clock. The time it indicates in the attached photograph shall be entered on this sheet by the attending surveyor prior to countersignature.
18:22
